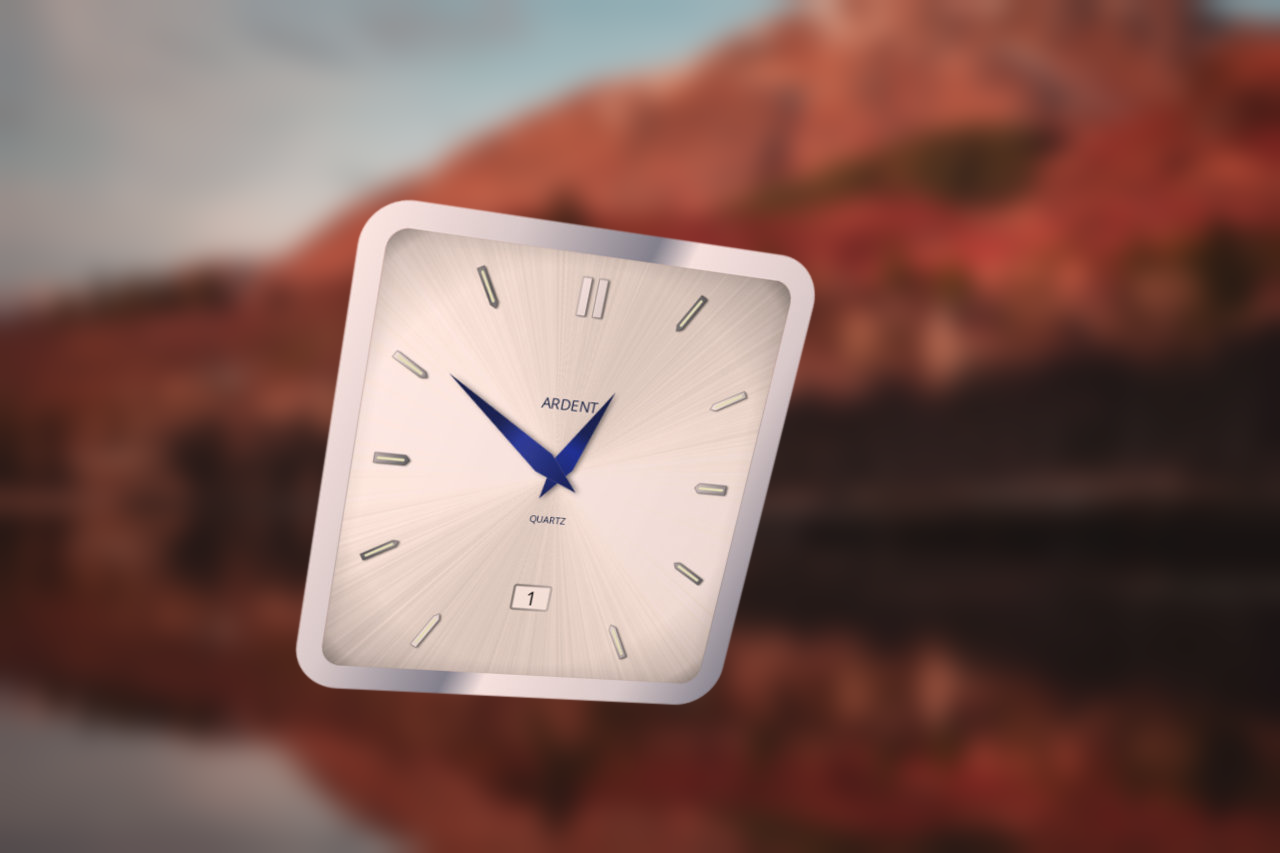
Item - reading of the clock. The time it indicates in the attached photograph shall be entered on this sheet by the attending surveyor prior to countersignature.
12:51
